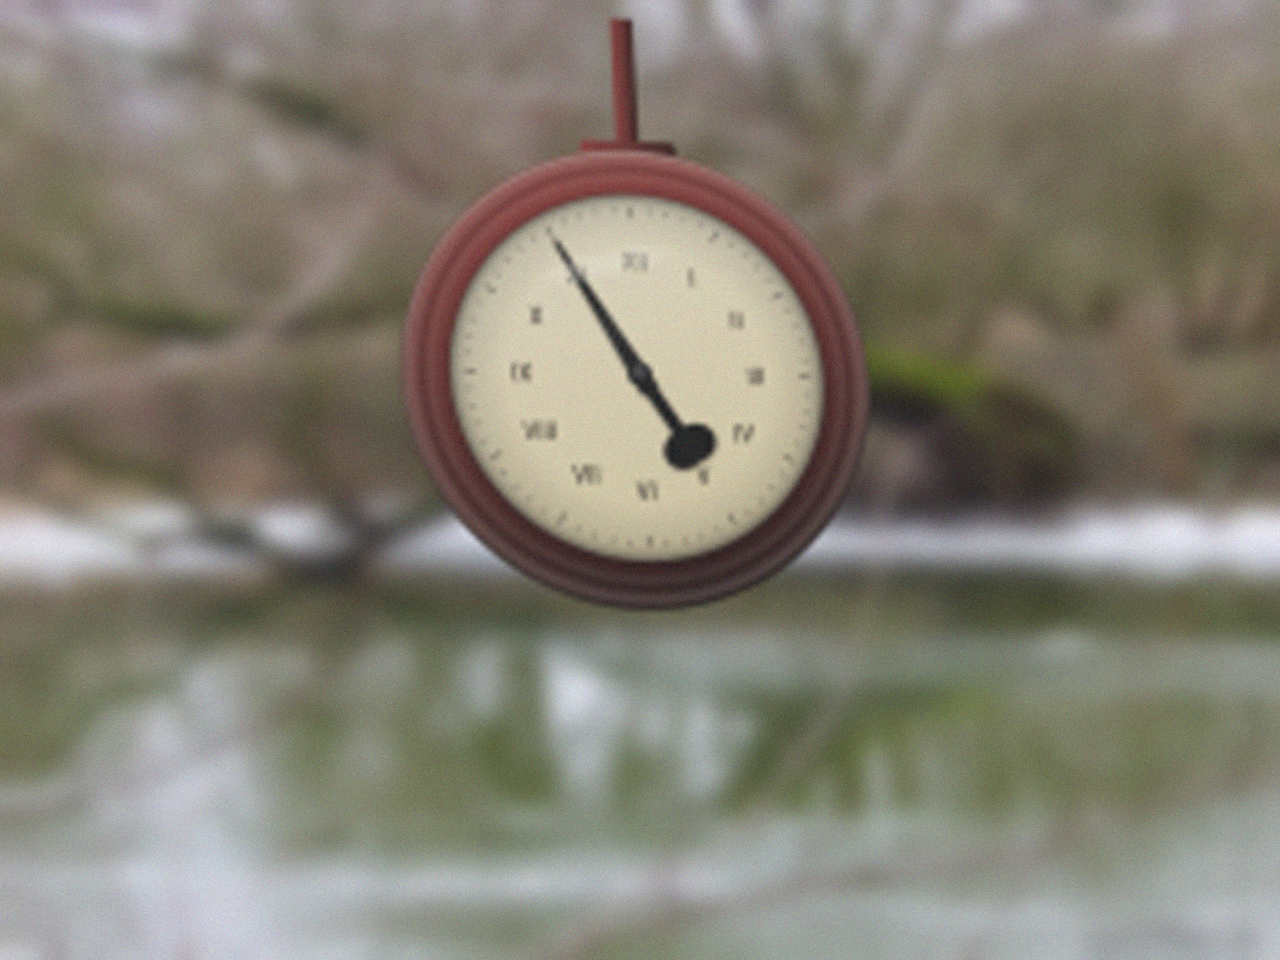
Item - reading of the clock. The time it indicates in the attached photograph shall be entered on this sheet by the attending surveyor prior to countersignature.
4:55
